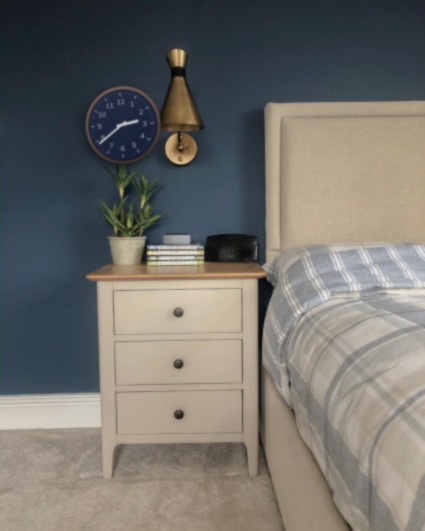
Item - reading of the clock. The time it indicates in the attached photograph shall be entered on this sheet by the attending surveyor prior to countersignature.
2:39
